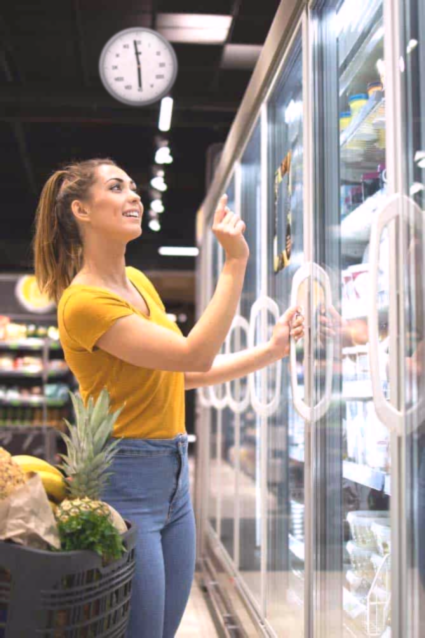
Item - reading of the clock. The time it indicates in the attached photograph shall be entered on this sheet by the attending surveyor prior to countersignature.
5:59
